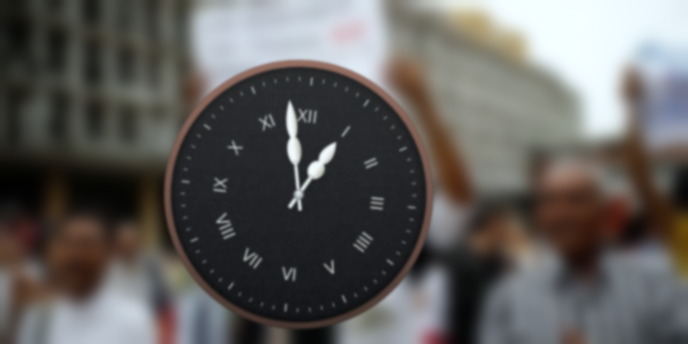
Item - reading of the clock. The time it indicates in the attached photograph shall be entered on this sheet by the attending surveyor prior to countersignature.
12:58
